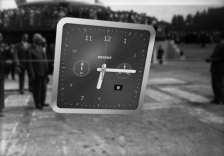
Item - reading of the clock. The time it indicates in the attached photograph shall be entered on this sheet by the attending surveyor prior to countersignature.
6:15
